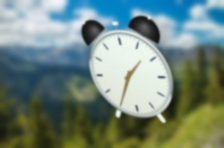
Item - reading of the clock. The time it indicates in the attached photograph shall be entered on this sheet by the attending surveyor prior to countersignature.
1:35
